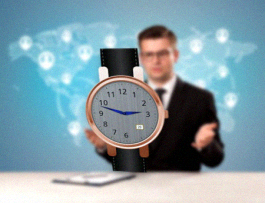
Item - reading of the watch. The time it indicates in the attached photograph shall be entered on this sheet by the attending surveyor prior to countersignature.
2:48
